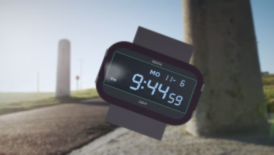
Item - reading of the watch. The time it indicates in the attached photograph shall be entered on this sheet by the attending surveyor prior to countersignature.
9:44:59
